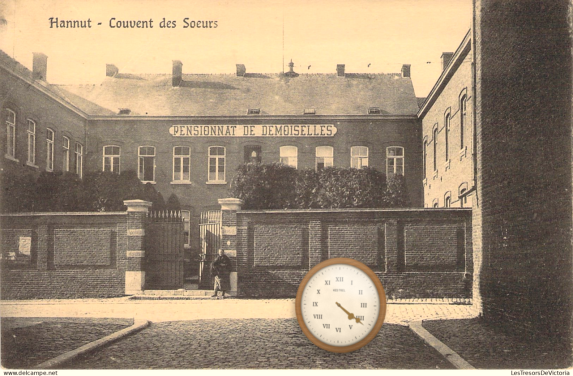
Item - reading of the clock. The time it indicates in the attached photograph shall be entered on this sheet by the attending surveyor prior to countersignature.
4:21
